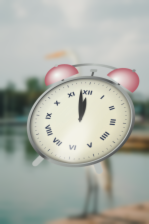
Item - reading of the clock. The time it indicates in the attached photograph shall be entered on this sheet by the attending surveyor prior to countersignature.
11:58
